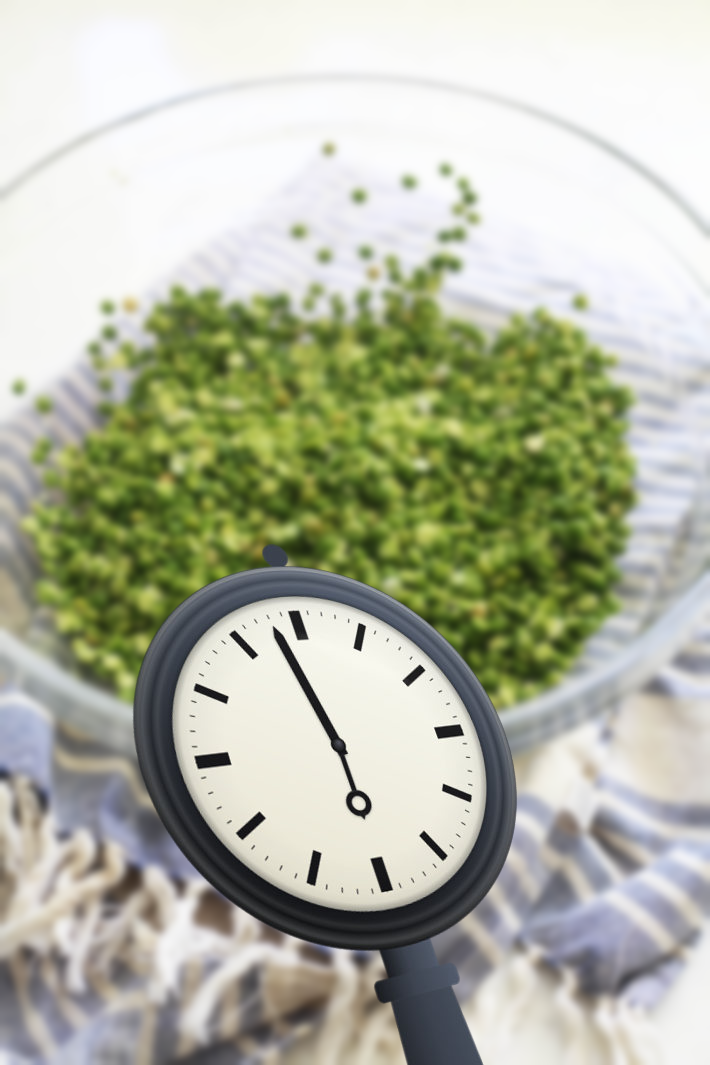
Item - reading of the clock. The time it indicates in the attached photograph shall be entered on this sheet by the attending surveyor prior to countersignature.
5:58
